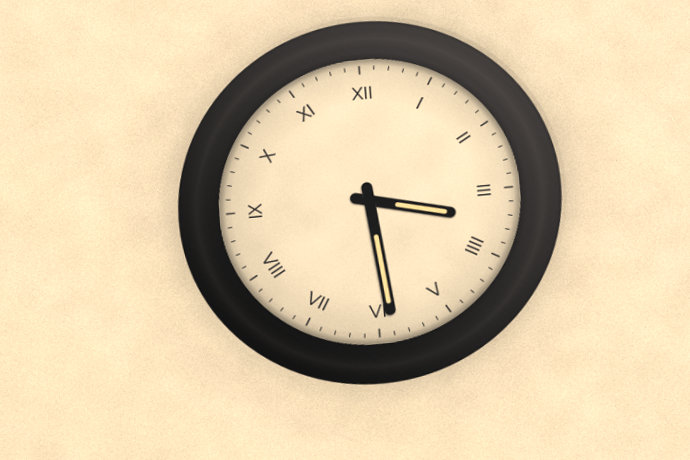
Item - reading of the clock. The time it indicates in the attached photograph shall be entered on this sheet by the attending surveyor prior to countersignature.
3:29
